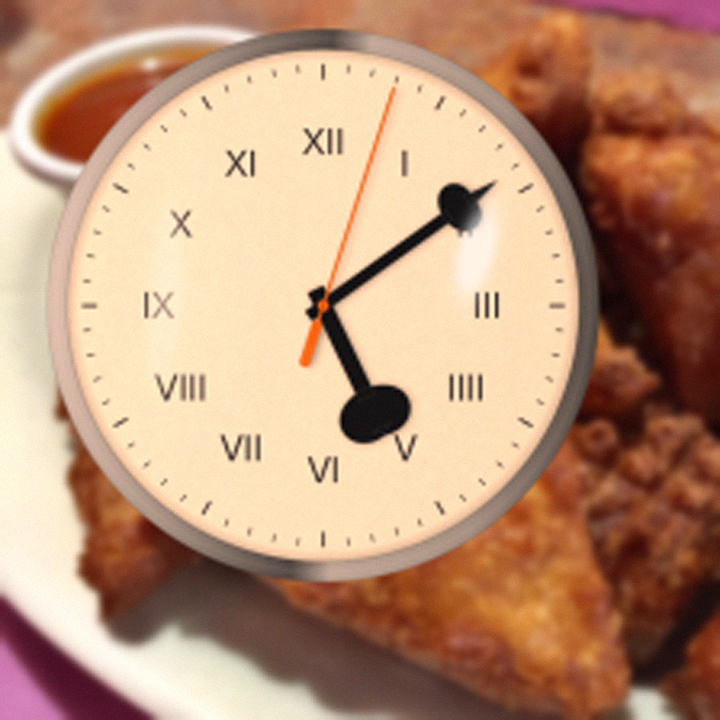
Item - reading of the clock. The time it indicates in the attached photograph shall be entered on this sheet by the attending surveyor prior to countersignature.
5:09:03
